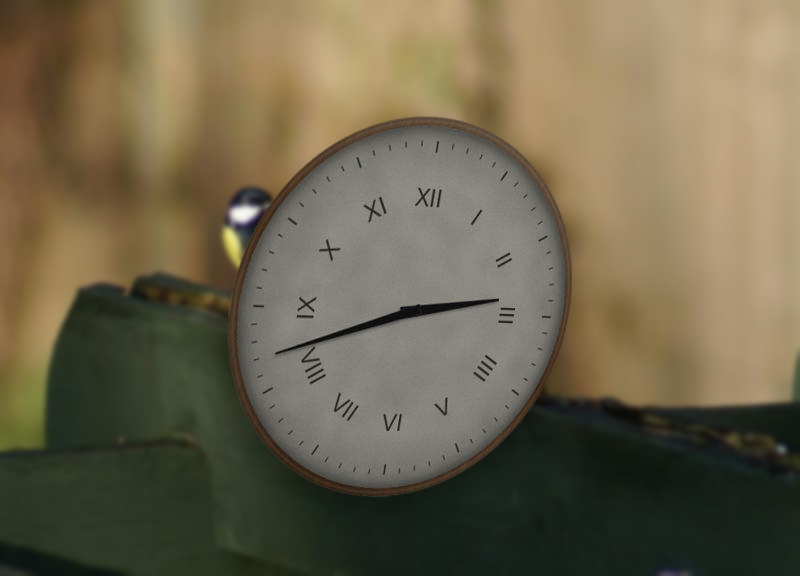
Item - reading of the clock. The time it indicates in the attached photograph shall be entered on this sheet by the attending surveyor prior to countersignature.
2:42
